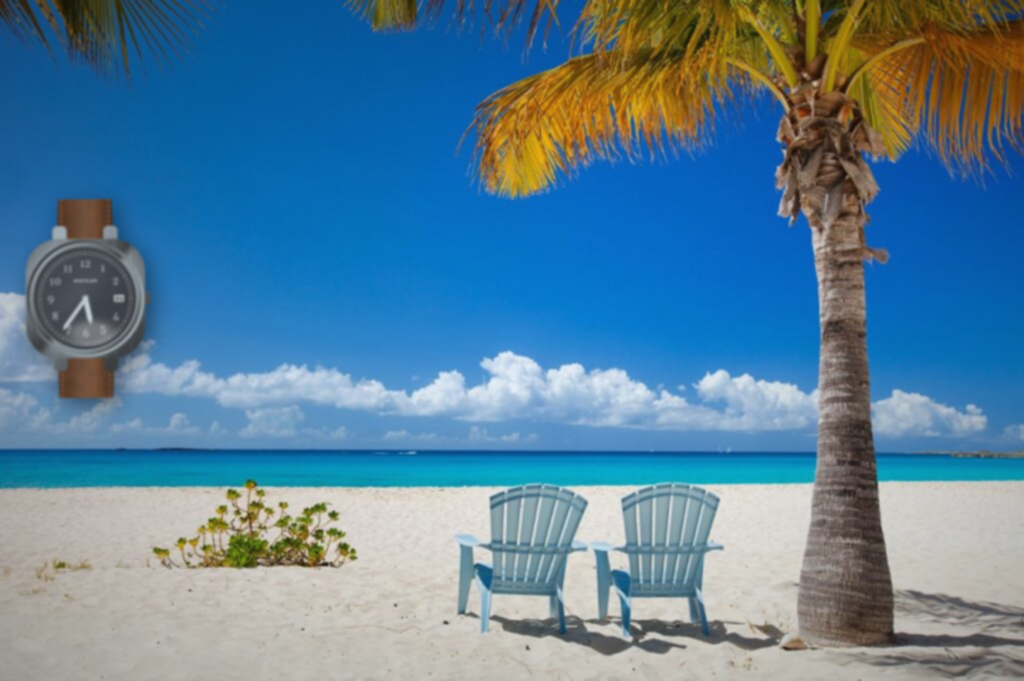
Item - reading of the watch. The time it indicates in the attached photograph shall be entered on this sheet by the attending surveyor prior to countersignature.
5:36
